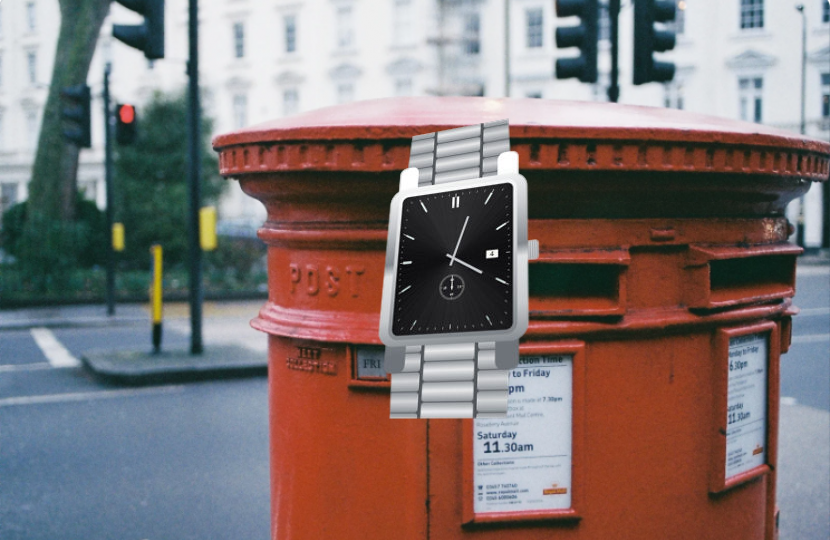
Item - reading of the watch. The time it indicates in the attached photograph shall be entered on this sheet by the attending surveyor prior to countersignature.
4:03
